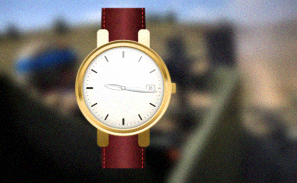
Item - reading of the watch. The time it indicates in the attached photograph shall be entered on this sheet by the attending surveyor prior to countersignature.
9:16
